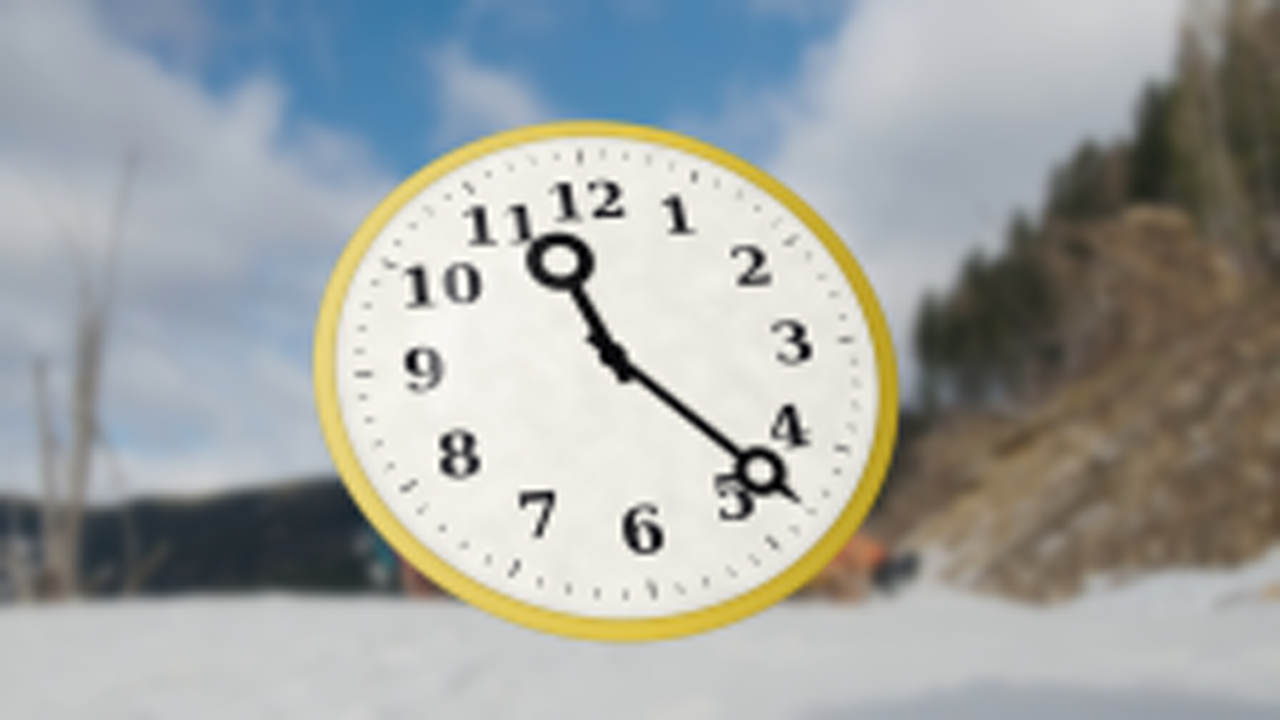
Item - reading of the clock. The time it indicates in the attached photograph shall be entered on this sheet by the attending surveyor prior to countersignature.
11:23
